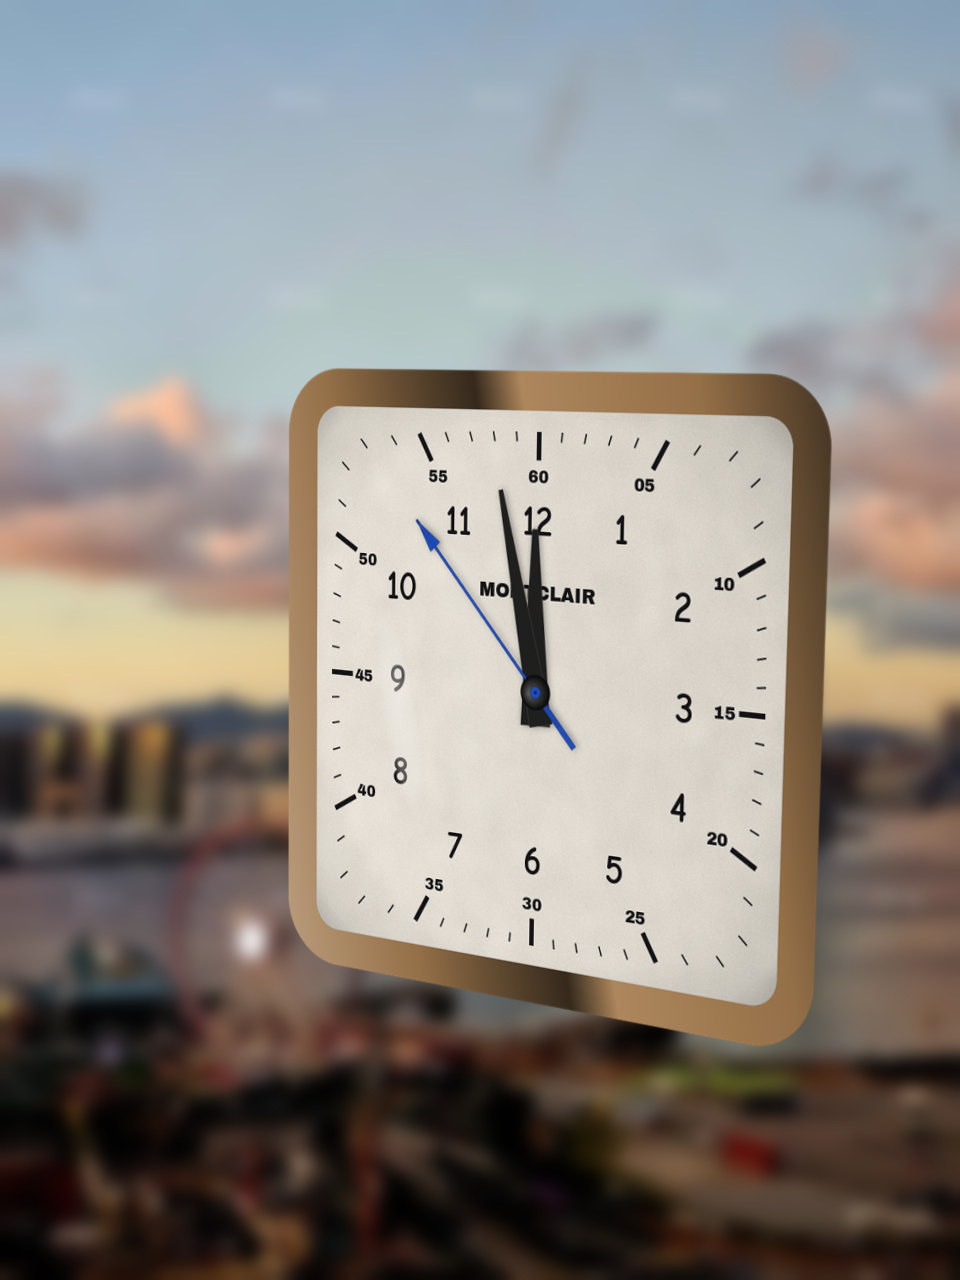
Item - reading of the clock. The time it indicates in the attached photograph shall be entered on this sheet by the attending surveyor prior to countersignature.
11:57:53
